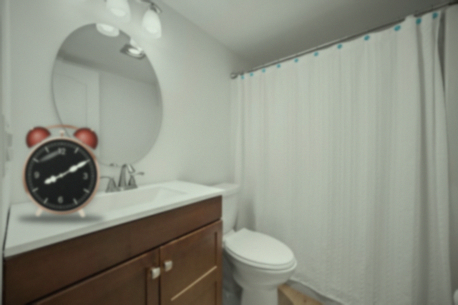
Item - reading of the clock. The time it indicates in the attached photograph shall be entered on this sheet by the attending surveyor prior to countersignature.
8:10
